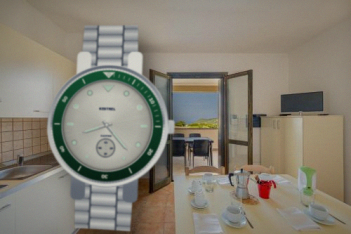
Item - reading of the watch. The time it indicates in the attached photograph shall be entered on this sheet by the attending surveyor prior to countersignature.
8:23
